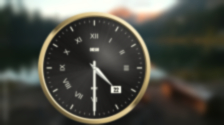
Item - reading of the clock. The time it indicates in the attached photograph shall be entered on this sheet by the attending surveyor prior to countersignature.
4:30
